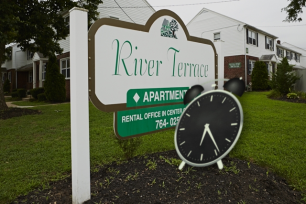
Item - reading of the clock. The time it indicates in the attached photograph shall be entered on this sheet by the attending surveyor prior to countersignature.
6:24
